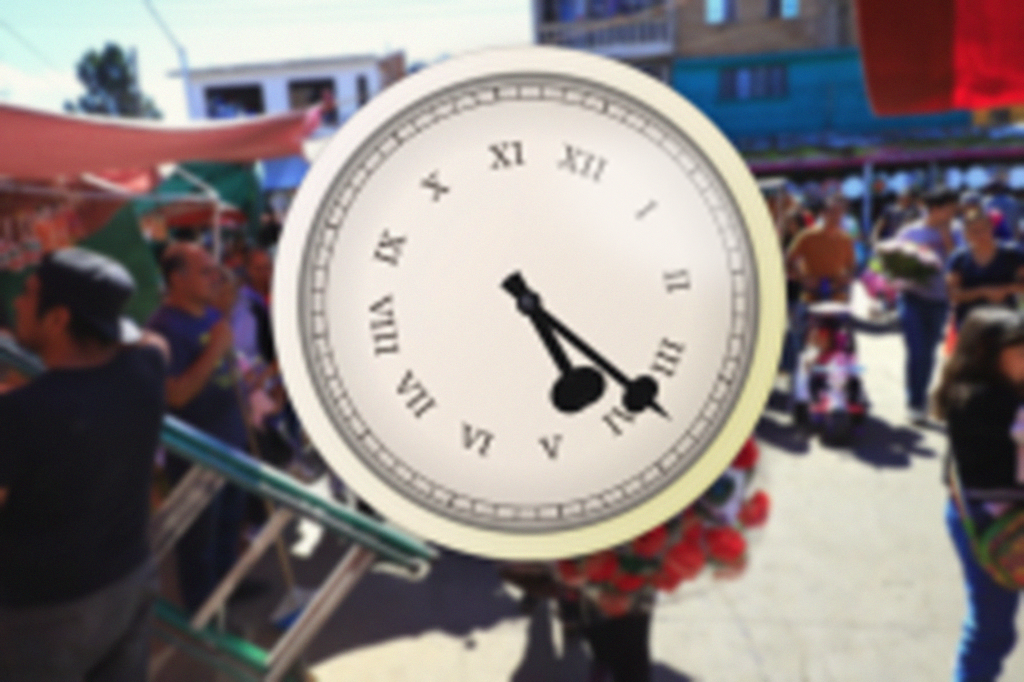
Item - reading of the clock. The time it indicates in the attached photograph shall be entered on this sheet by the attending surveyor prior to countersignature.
4:18
